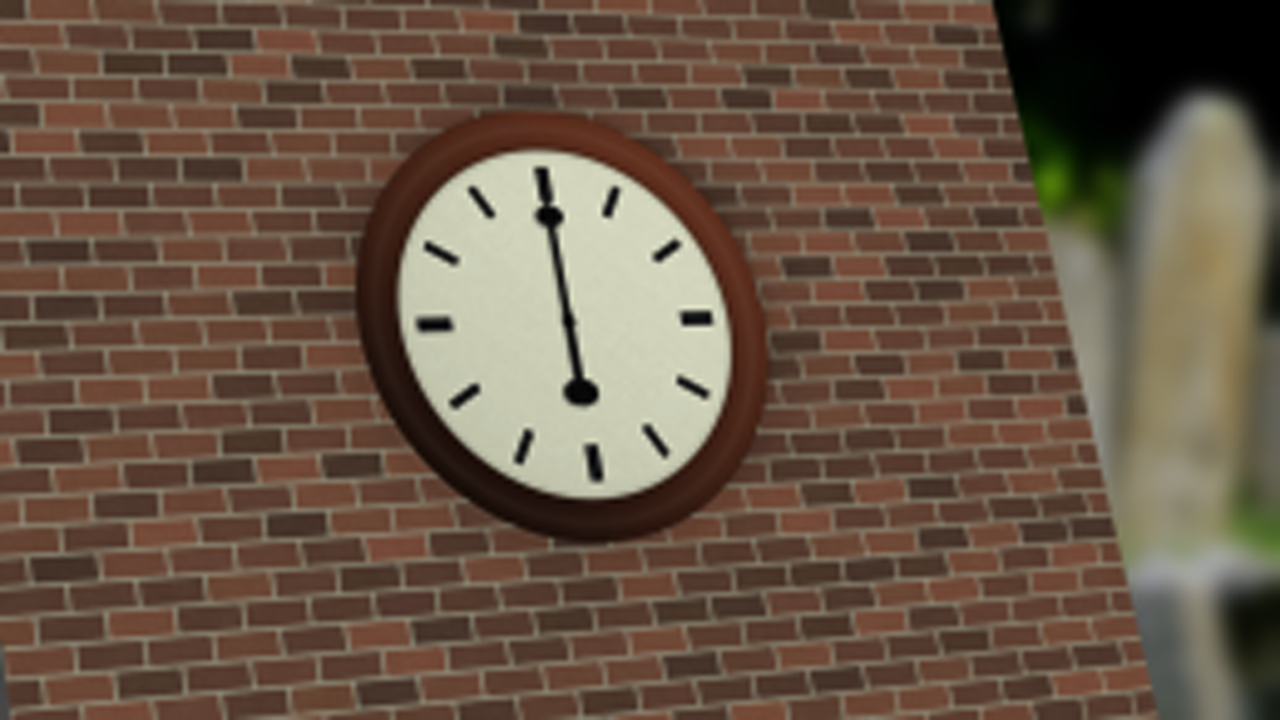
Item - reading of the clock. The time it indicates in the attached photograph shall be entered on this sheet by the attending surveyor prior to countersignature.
6:00
